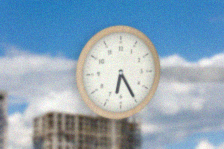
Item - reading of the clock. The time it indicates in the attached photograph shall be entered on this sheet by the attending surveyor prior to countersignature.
6:25
